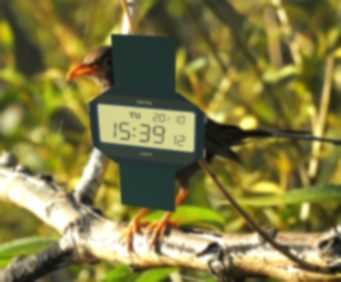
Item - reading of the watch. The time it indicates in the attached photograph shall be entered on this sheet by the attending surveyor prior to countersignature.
15:39:12
